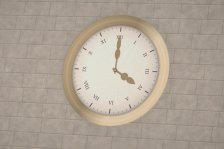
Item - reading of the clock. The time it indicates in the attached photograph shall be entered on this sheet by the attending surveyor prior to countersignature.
4:00
